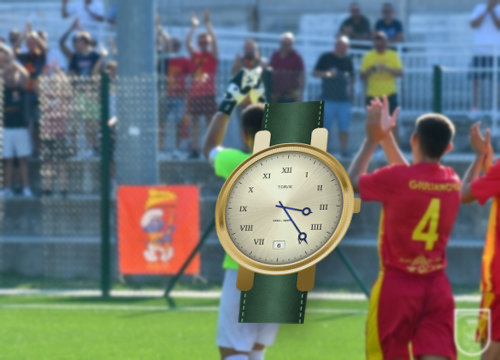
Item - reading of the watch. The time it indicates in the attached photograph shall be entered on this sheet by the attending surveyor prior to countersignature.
3:24
